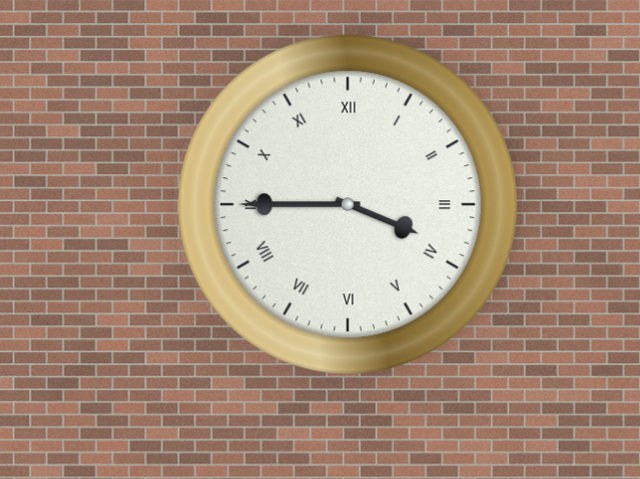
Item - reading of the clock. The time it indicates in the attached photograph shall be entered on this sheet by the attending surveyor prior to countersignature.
3:45
